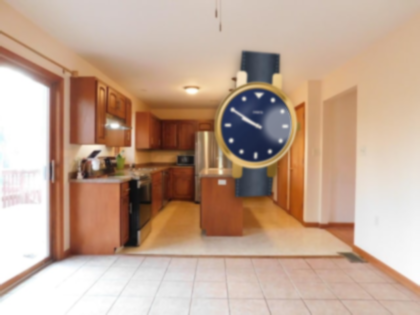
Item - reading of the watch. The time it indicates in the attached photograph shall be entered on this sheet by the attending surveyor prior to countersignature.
9:50
